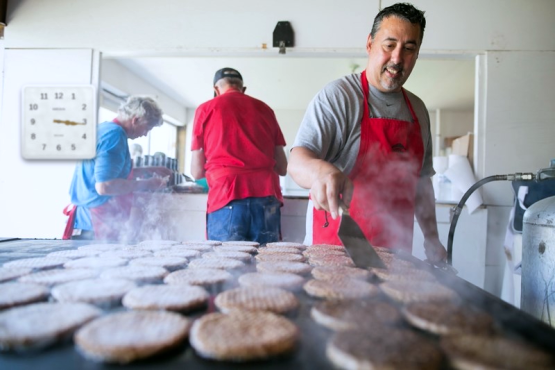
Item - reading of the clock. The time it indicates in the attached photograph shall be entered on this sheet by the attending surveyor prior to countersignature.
3:16
